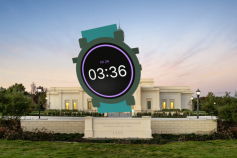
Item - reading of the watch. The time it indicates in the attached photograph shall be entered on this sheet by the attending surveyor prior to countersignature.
3:36
